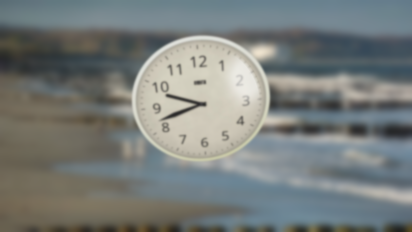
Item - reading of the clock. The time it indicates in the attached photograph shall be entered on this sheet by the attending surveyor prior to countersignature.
9:42
